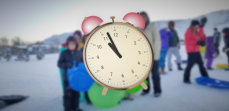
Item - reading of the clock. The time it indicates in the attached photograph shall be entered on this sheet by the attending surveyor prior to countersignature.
10:57
